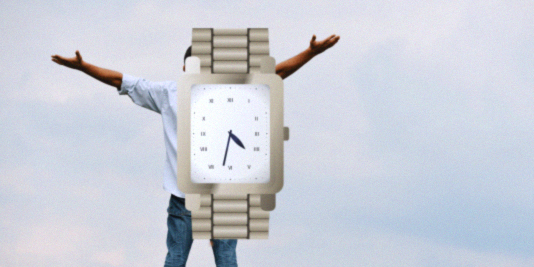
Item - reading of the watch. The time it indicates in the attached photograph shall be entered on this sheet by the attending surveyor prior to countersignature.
4:32
